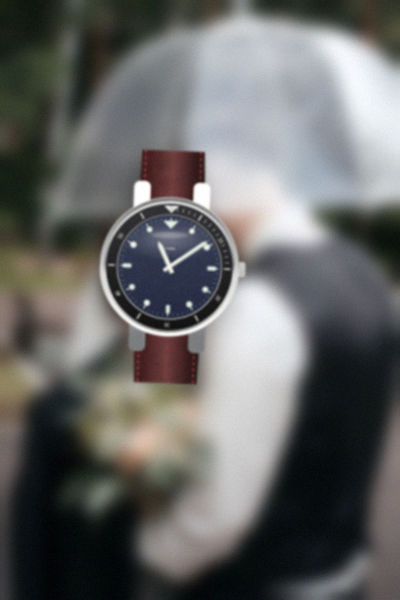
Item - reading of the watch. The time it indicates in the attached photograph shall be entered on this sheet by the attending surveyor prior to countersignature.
11:09
